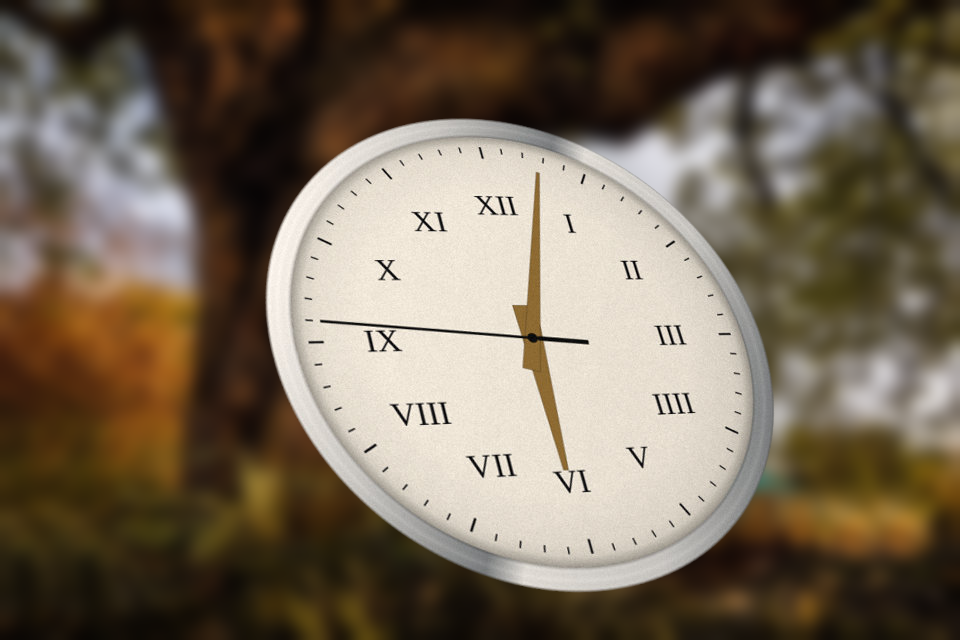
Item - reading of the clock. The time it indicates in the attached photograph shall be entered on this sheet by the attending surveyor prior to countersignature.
6:02:46
